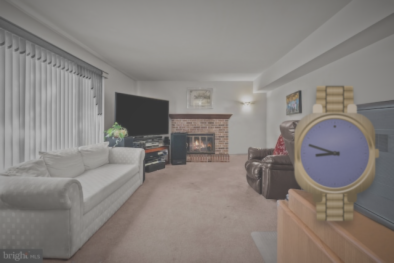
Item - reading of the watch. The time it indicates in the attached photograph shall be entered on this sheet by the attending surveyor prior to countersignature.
8:48
